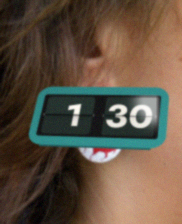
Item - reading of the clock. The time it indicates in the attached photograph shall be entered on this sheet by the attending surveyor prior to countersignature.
1:30
